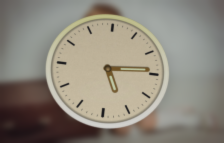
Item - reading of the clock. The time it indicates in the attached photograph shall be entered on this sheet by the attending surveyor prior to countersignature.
5:14
